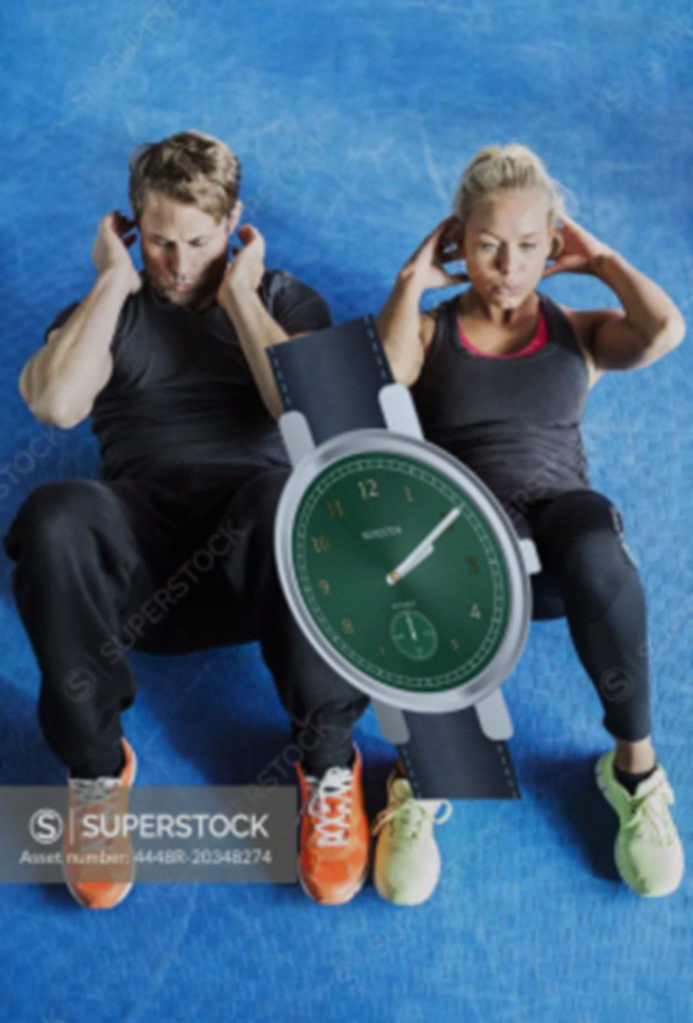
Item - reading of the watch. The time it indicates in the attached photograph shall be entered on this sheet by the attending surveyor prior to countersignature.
2:10
